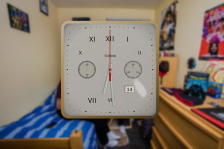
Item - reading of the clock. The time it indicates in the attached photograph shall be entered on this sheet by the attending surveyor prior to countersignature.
6:29
